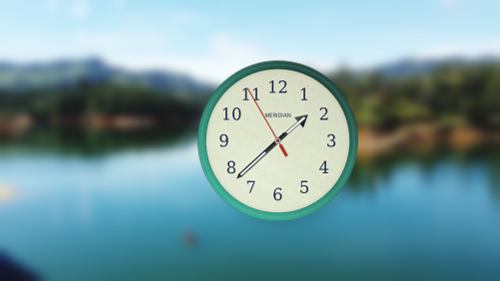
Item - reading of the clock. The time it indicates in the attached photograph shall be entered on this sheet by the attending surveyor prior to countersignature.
1:37:55
